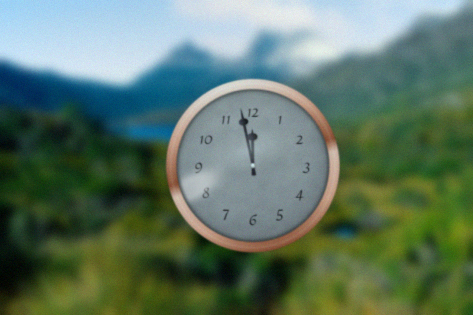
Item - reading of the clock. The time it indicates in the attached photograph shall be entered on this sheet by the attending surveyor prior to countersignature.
11:58
